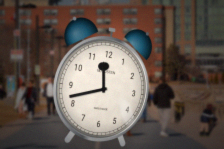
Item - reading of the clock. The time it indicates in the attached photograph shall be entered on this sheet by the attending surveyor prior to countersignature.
11:42
